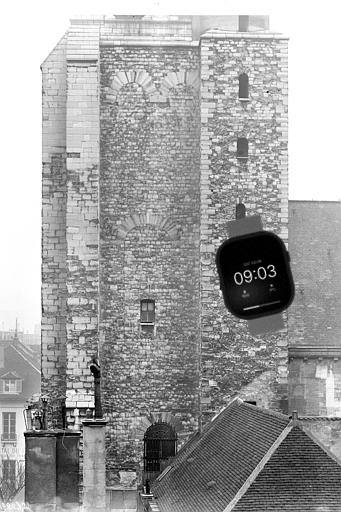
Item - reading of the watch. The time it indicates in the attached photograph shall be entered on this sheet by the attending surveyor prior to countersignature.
9:03
